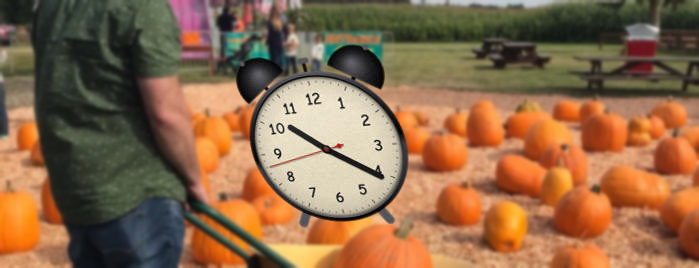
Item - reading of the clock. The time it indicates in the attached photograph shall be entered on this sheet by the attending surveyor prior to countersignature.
10:20:43
